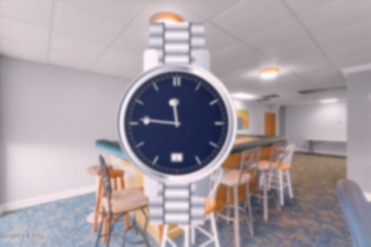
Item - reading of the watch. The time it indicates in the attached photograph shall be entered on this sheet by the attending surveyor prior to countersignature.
11:46
